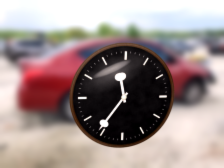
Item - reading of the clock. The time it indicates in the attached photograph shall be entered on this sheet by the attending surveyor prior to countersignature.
11:36
